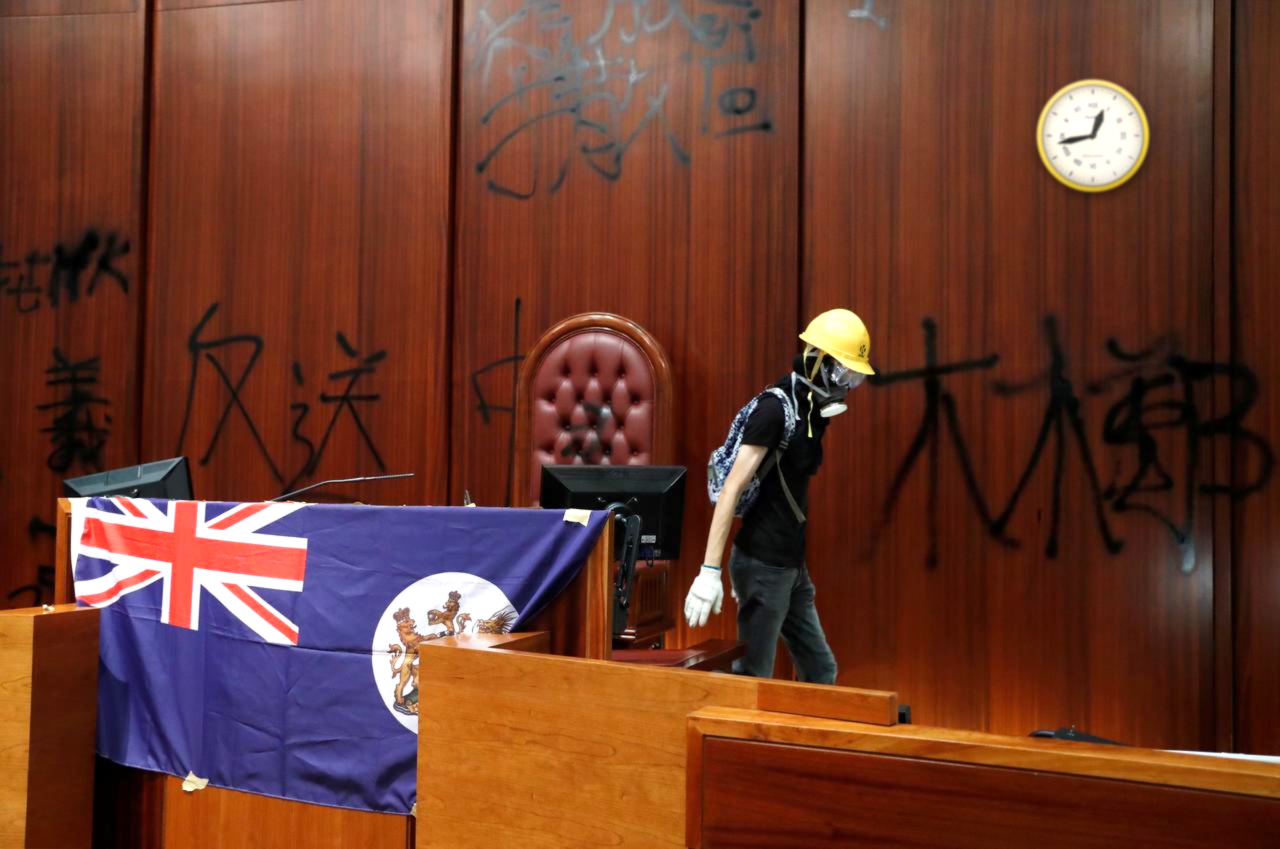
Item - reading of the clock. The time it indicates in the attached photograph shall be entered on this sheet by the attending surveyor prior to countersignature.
12:43
